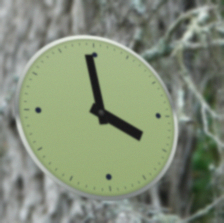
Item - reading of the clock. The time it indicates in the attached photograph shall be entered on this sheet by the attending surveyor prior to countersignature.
3:59
